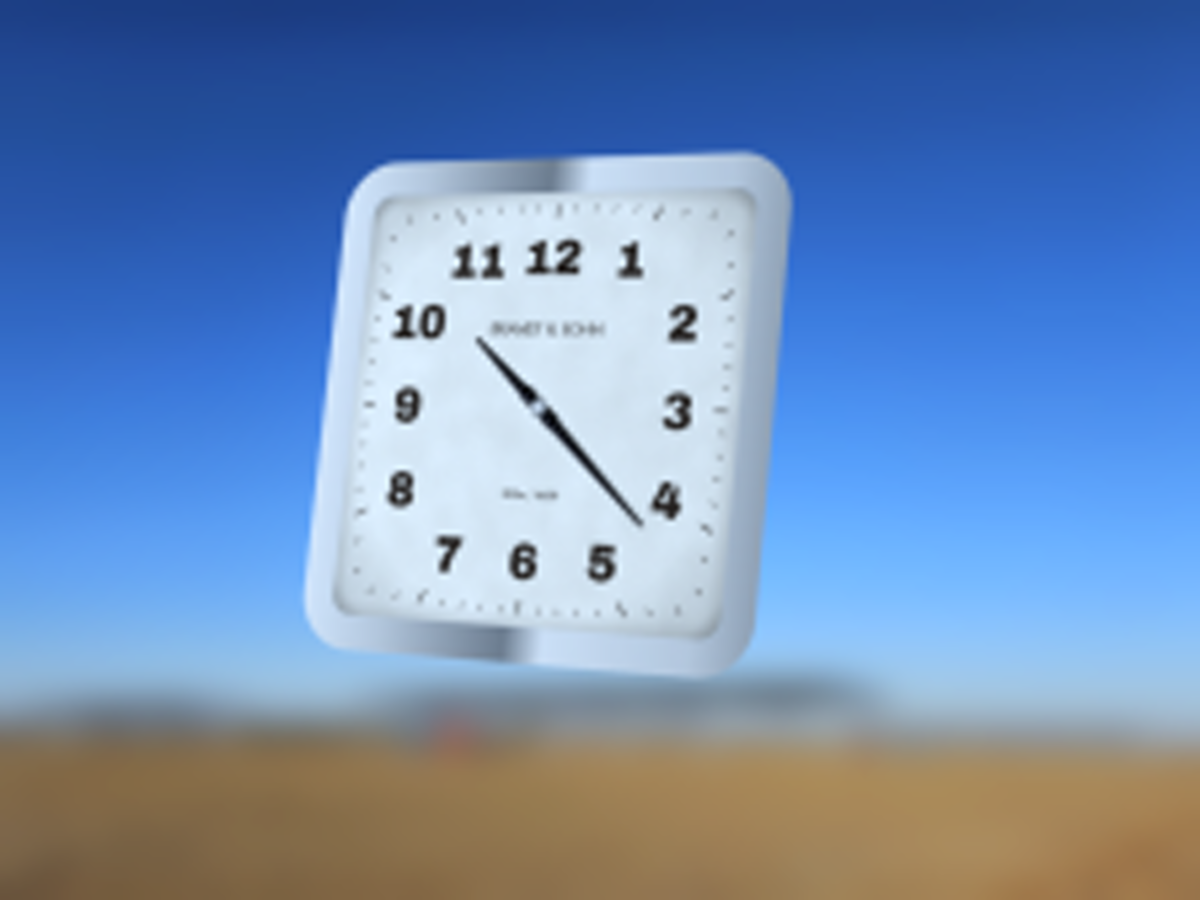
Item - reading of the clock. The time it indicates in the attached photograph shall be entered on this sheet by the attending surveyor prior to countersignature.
10:22
